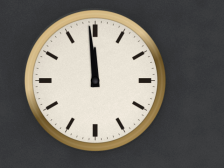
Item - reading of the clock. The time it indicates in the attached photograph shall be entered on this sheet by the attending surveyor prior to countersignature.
11:59
